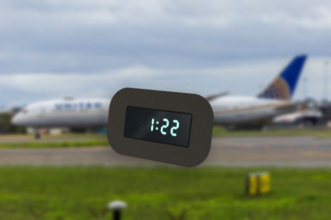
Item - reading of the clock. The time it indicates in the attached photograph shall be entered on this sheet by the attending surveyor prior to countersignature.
1:22
